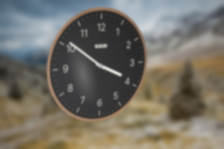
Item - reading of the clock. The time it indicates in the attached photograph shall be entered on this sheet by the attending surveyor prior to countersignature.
3:51
